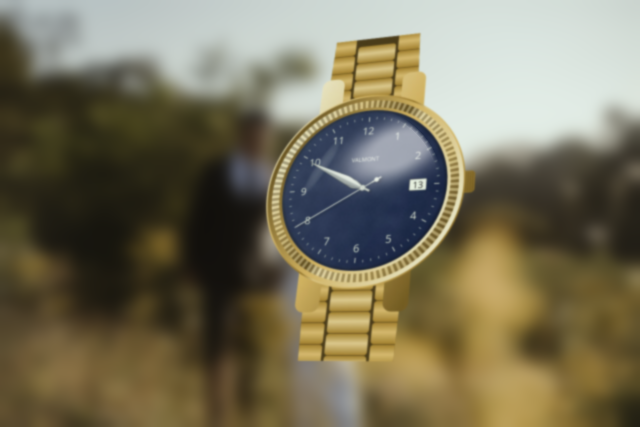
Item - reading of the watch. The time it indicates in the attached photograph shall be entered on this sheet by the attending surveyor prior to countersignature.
9:49:40
